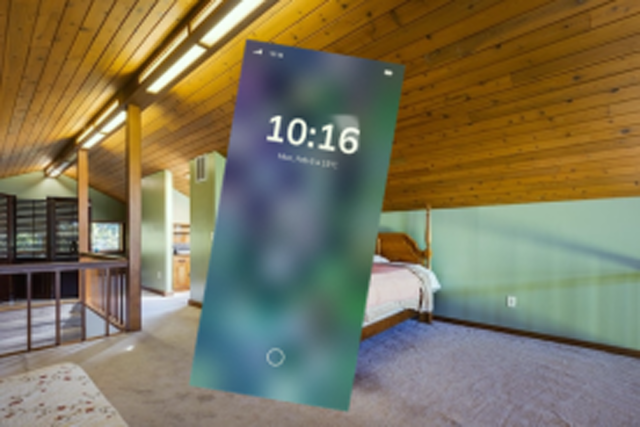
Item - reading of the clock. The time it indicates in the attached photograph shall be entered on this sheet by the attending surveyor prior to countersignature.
10:16
